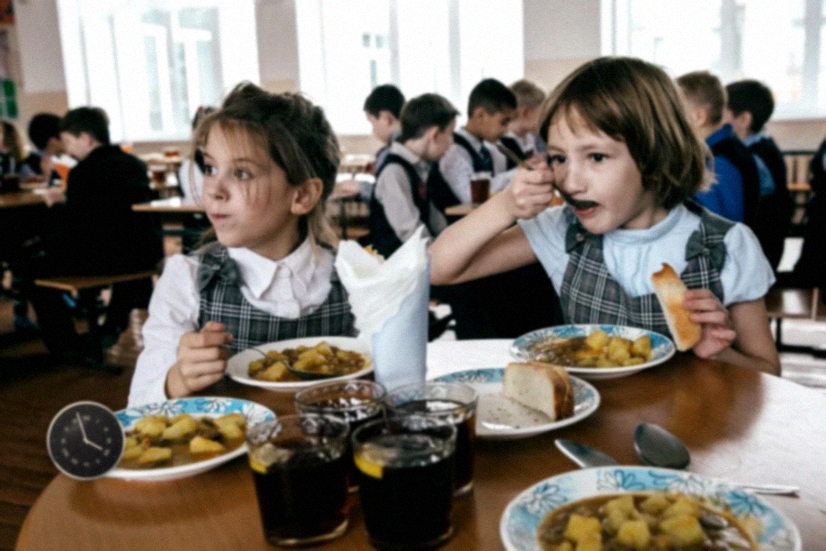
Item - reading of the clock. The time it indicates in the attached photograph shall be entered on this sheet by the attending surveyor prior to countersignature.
3:57
